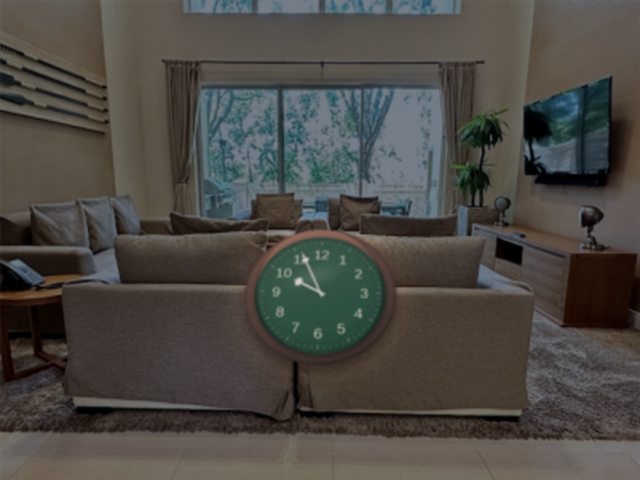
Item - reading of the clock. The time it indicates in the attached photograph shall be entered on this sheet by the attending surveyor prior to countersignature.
9:56
